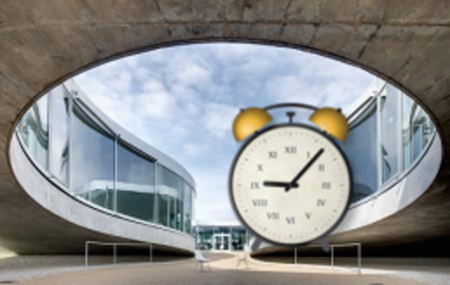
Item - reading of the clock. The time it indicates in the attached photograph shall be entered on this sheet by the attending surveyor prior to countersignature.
9:07
